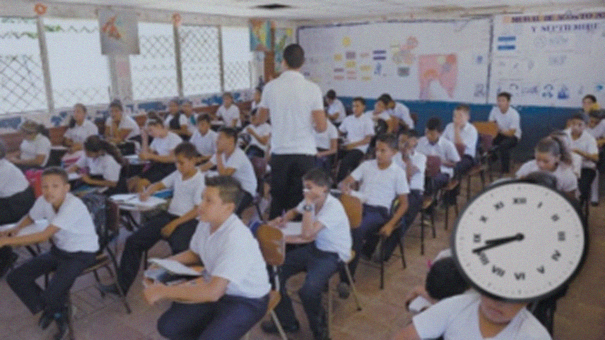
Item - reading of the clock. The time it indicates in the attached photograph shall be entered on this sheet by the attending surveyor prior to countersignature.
8:42
